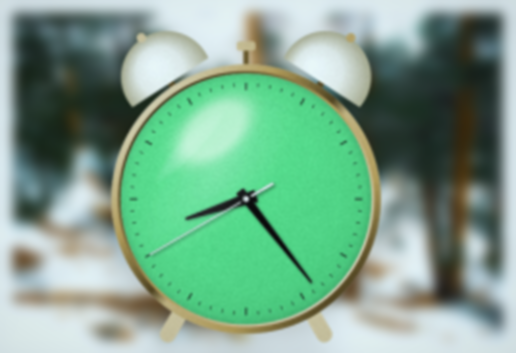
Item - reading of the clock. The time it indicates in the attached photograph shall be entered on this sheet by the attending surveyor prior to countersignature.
8:23:40
